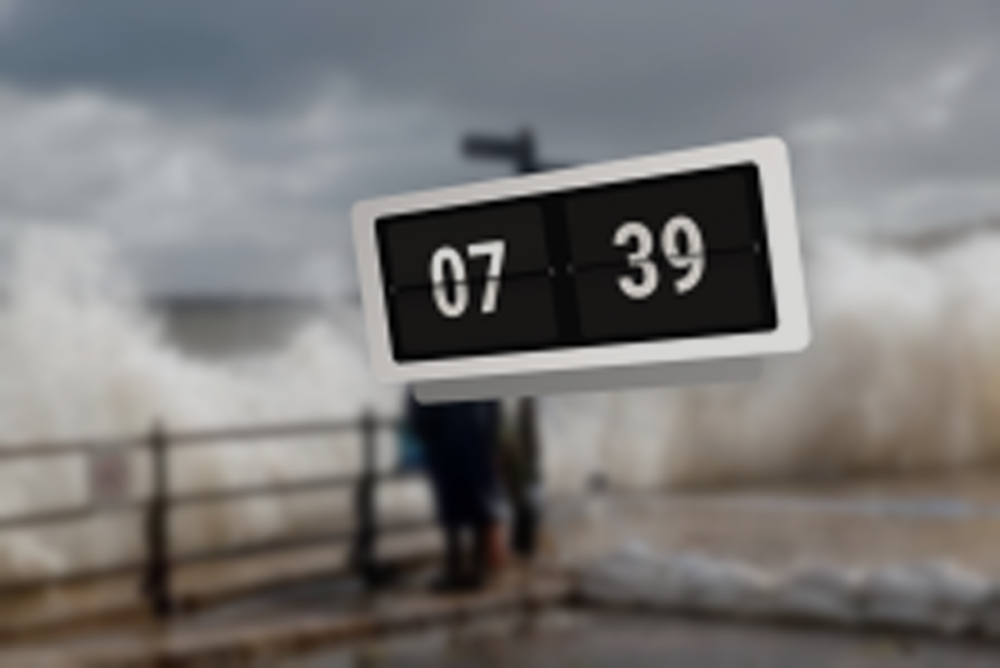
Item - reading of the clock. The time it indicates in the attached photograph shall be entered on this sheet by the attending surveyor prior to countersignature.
7:39
